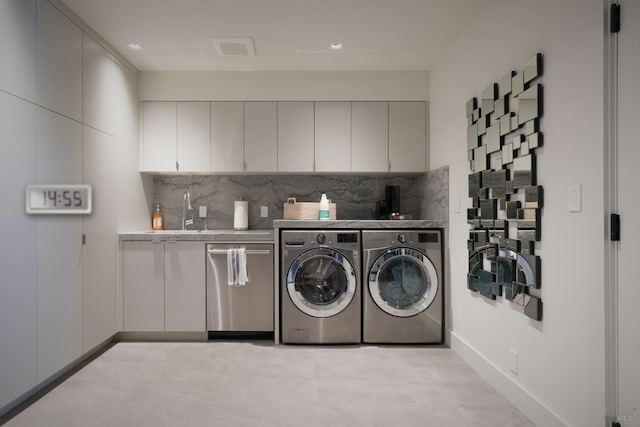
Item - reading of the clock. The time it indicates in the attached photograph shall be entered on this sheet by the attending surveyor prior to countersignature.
14:55
